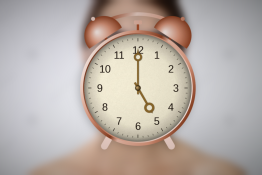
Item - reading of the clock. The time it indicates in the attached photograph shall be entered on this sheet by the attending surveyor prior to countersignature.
5:00
